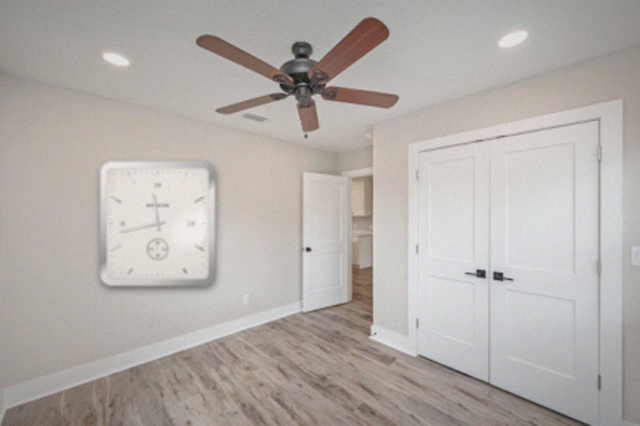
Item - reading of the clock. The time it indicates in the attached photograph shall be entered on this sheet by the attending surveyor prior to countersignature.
11:43
